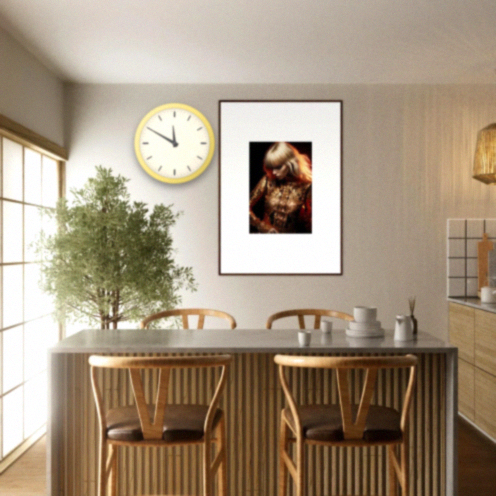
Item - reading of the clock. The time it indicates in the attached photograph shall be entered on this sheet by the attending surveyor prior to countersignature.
11:50
